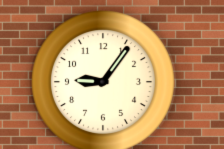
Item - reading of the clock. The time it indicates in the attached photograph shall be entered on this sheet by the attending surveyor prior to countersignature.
9:06
